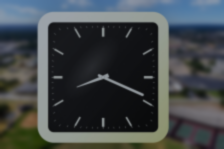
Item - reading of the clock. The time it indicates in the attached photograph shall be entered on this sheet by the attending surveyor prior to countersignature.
8:19
